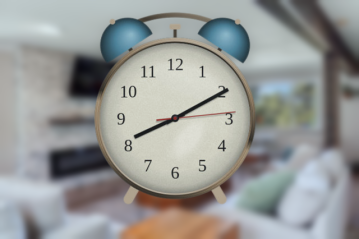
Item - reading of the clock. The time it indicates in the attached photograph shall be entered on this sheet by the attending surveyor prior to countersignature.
8:10:14
